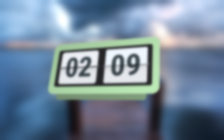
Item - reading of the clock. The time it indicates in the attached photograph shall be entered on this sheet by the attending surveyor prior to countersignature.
2:09
